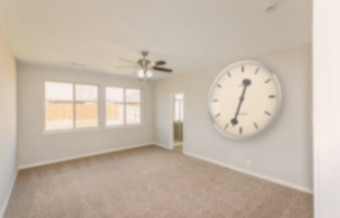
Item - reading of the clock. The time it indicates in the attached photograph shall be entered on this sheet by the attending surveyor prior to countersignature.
12:33
